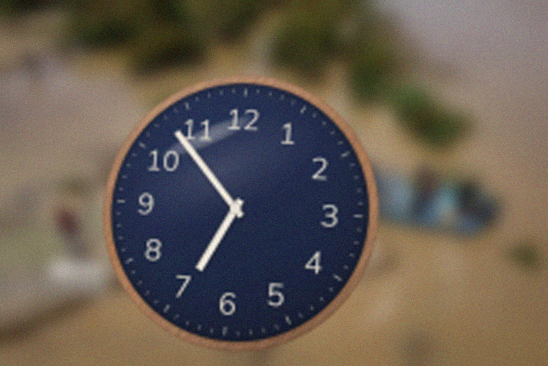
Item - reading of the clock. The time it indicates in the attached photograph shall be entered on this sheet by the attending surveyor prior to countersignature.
6:53
